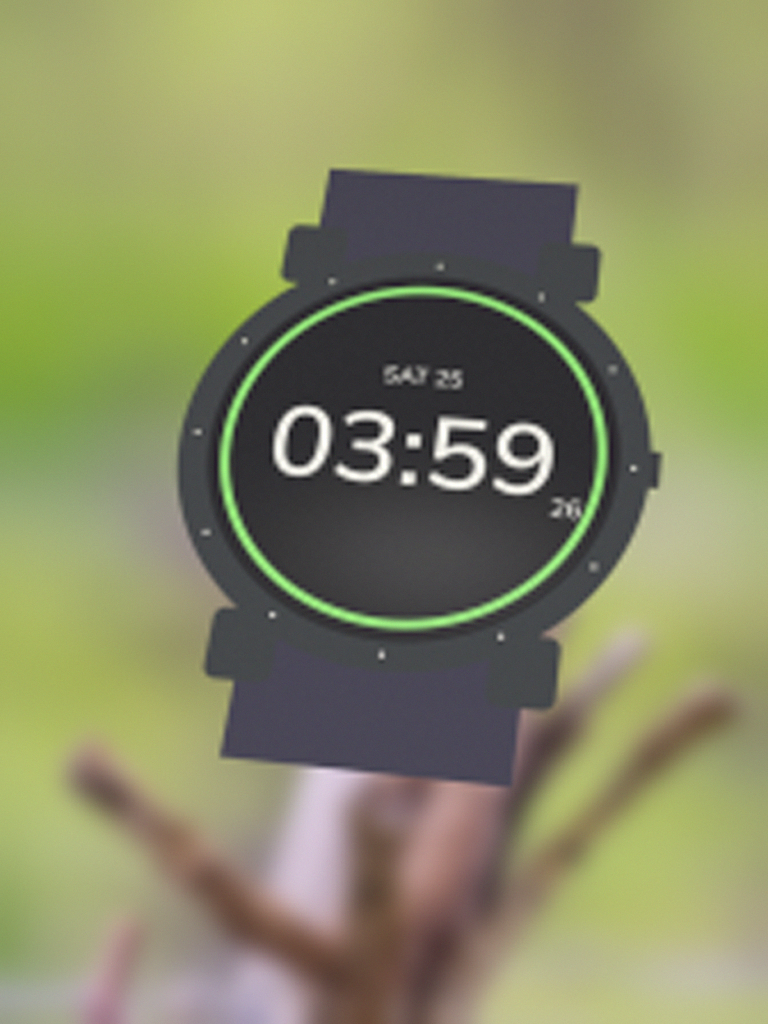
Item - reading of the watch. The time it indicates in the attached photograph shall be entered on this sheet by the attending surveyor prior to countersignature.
3:59
